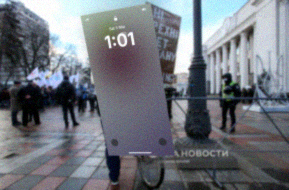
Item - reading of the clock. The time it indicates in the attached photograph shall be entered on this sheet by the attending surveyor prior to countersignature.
1:01
